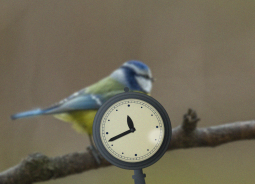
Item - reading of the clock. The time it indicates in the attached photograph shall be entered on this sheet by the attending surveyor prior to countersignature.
11:42
